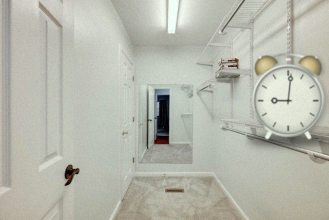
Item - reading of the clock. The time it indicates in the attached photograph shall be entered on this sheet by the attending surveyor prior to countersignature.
9:01
